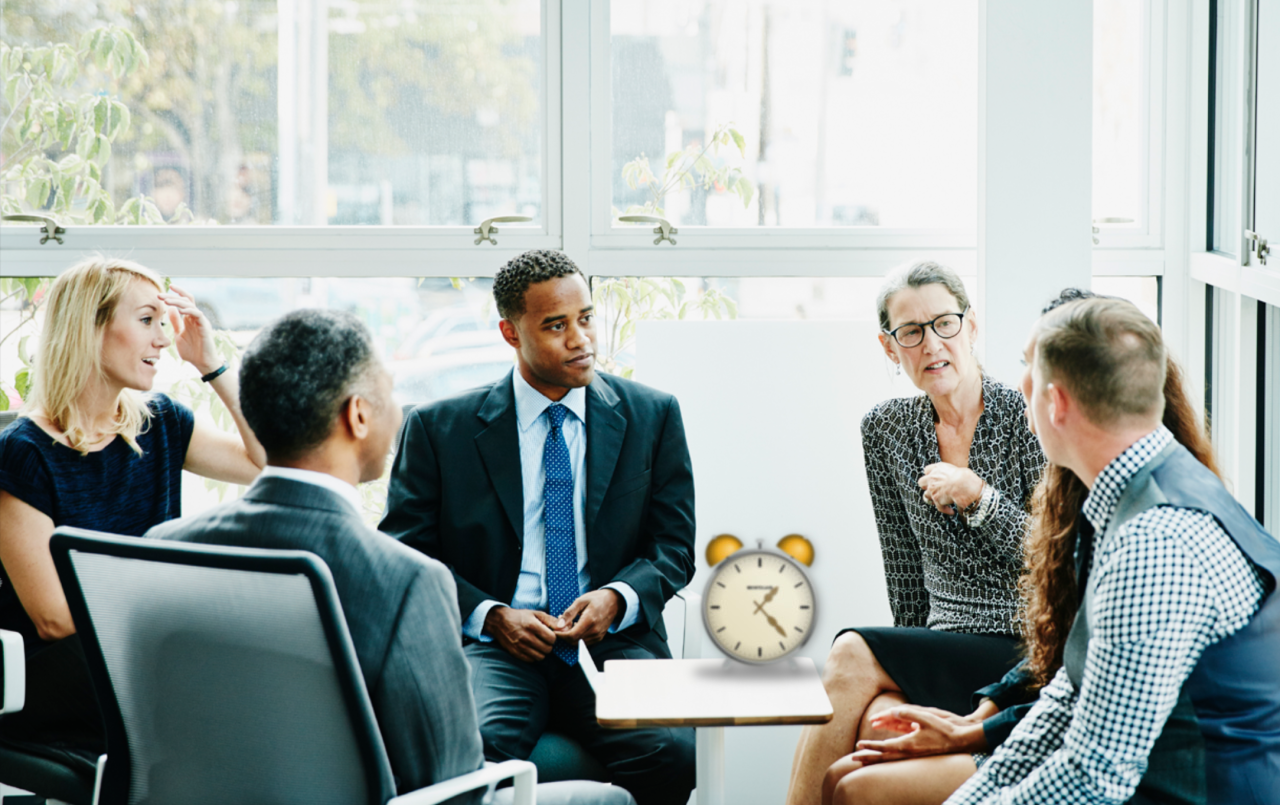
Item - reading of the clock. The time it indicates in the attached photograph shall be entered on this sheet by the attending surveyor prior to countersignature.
1:23
